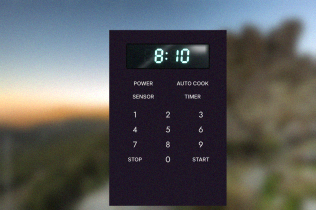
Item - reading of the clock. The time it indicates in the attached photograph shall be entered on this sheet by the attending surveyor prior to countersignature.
8:10
